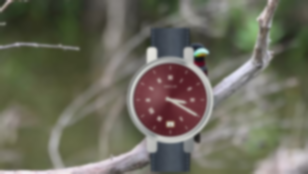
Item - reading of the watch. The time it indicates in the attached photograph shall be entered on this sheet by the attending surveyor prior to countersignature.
3:20
